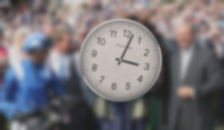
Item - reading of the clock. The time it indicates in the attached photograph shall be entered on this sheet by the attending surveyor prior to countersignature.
3:02
